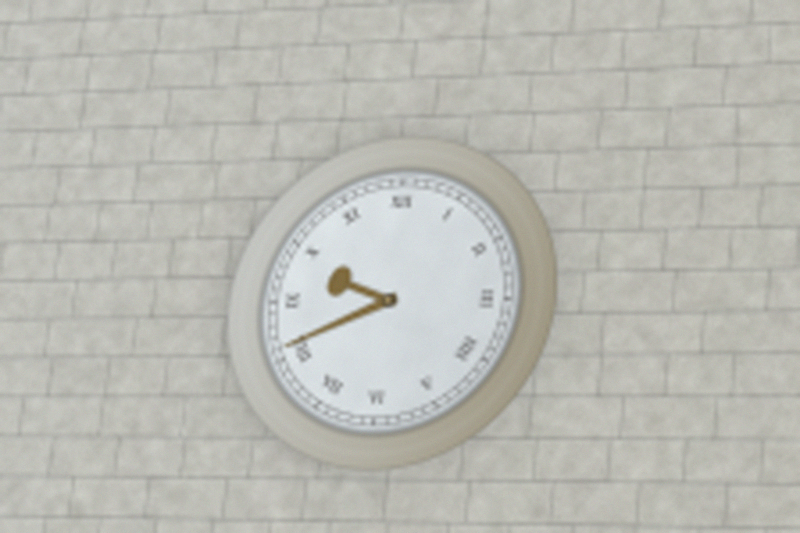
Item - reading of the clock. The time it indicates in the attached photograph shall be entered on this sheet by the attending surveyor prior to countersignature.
9:41
